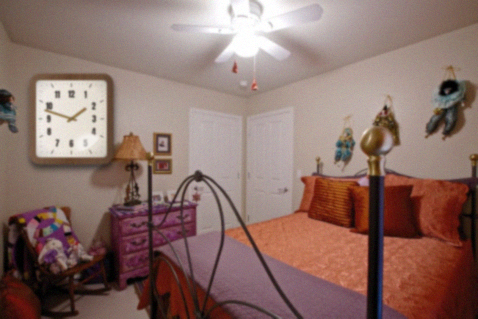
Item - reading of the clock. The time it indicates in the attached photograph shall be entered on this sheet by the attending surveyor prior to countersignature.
1:48
